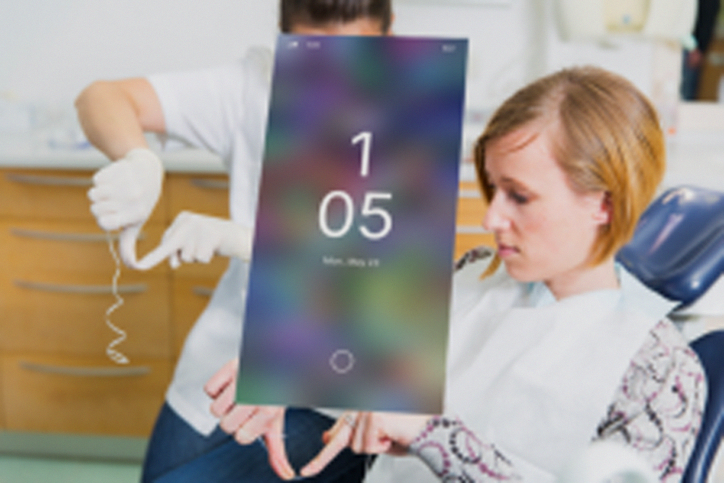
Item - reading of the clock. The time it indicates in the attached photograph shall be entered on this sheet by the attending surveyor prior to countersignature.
1:05
